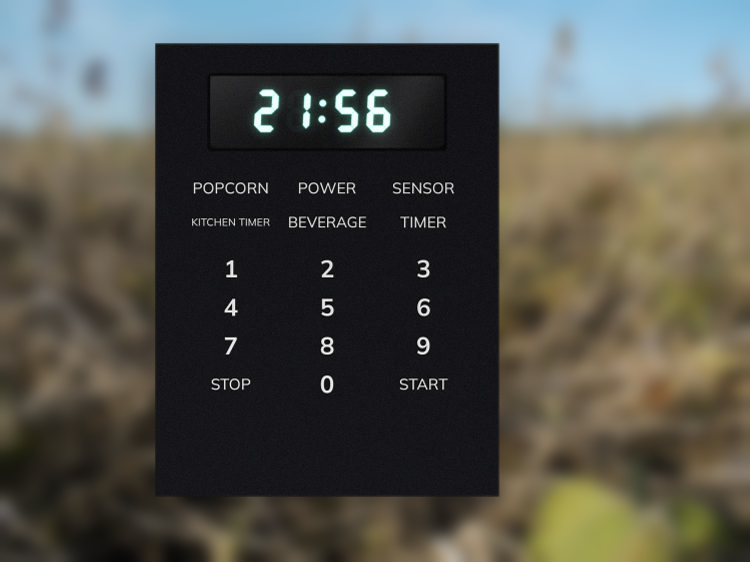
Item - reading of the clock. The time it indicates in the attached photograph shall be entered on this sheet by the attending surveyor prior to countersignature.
21:56
